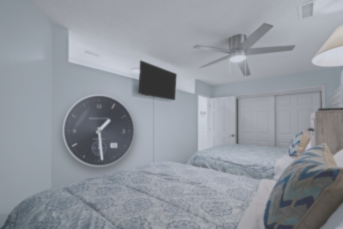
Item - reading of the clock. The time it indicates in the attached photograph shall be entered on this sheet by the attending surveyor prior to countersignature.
1:29
